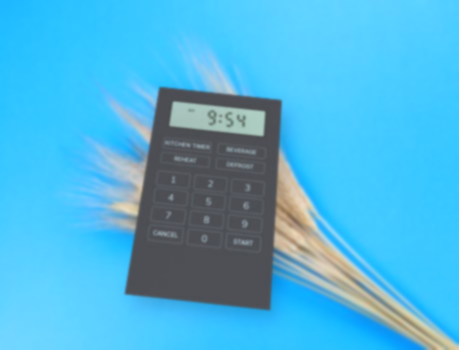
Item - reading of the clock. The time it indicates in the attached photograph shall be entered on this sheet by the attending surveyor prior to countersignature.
9:54
